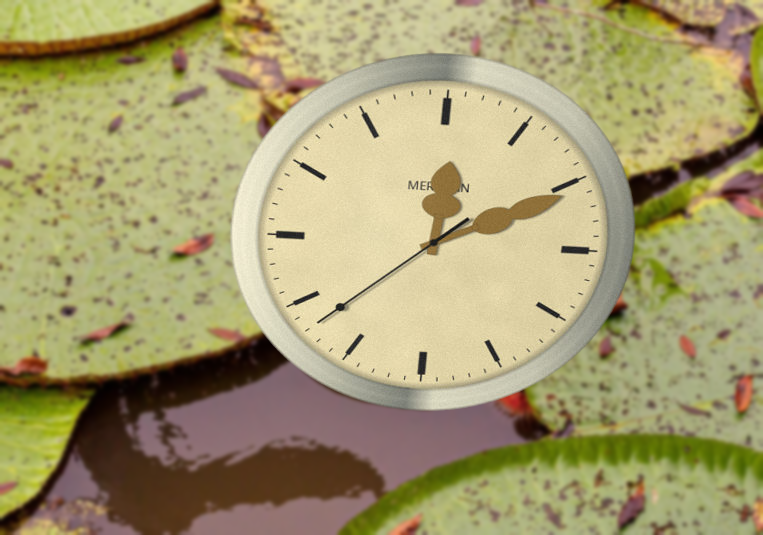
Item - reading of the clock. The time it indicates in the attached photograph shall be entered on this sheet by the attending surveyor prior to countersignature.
12:10:38
